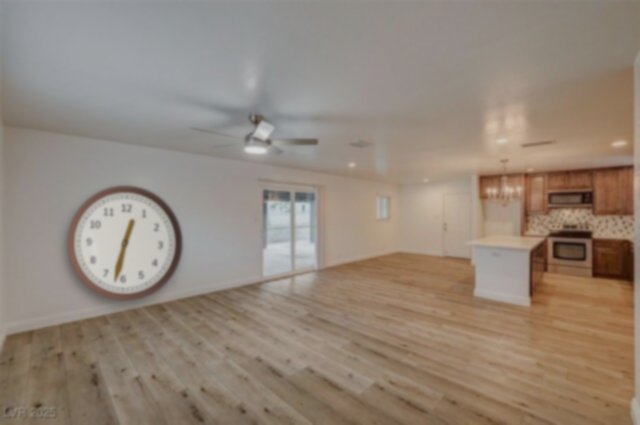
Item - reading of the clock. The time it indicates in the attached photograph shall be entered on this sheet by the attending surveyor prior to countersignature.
12:32
